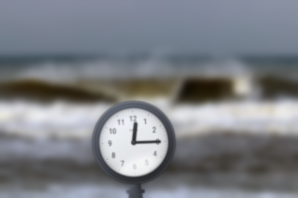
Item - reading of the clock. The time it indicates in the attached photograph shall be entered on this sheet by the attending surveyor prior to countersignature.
12:15
